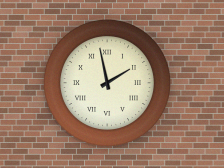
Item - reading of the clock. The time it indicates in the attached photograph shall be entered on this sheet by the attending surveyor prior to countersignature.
1:58
